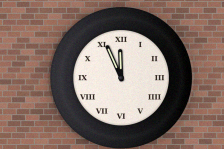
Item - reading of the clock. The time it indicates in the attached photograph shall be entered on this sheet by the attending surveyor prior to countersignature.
11:56
